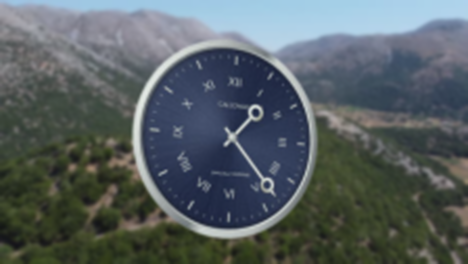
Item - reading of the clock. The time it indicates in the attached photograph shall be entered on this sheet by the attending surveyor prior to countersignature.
1:23
